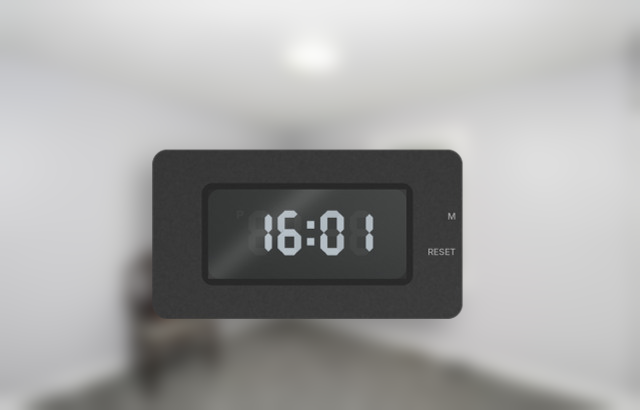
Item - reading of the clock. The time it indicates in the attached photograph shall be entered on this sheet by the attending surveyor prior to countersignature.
16:01
